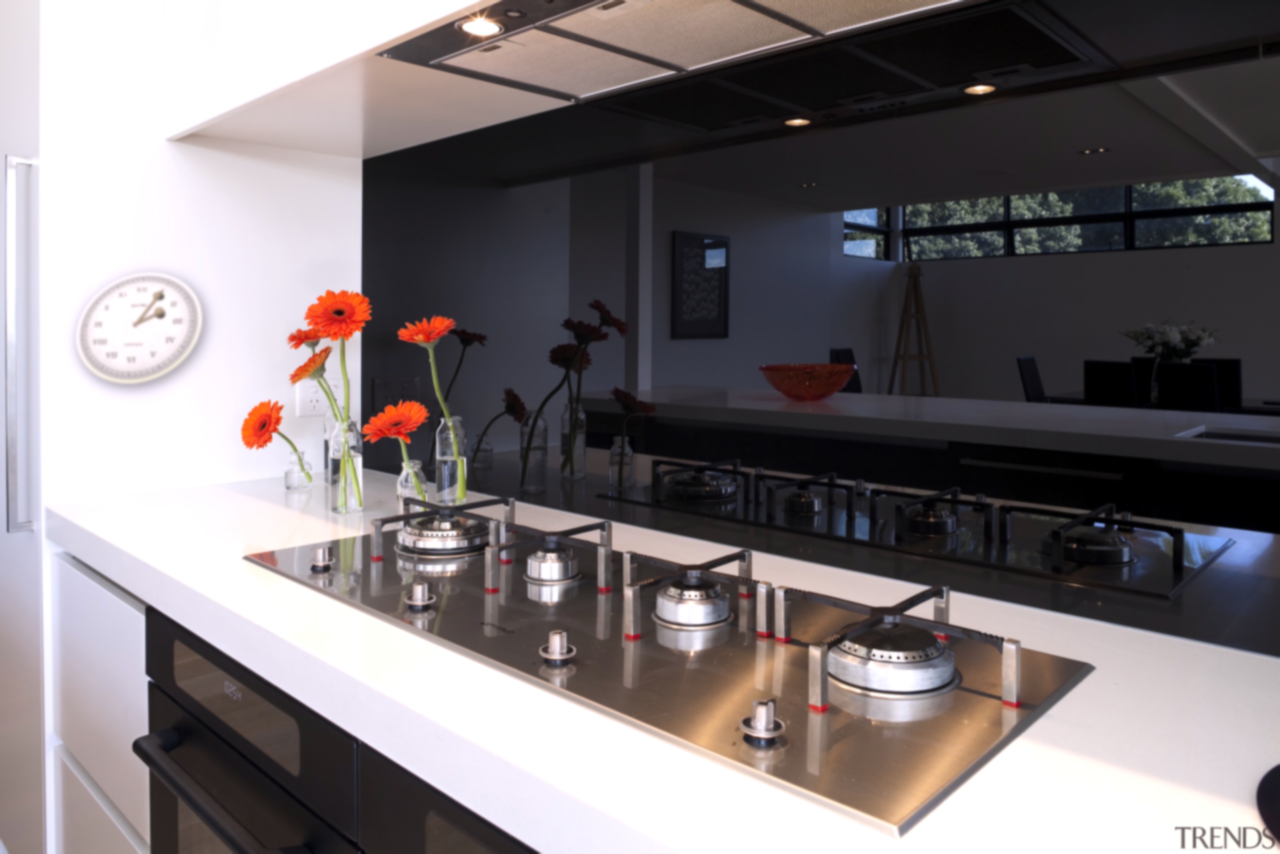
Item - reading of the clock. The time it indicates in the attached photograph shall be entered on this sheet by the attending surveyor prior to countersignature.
2:05
